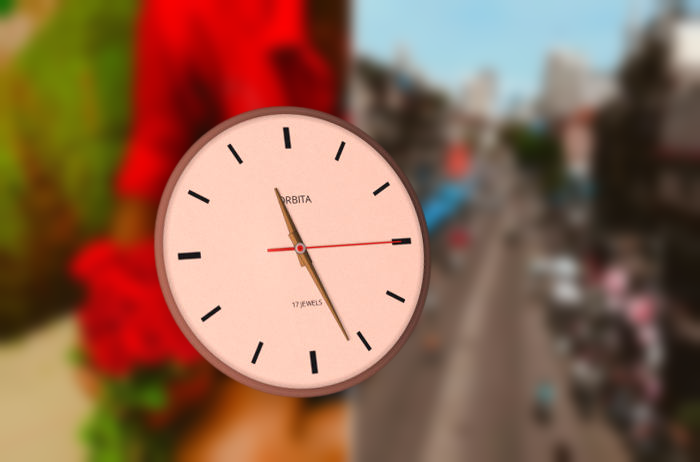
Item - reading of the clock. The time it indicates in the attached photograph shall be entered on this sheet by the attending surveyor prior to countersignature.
11:26:15
